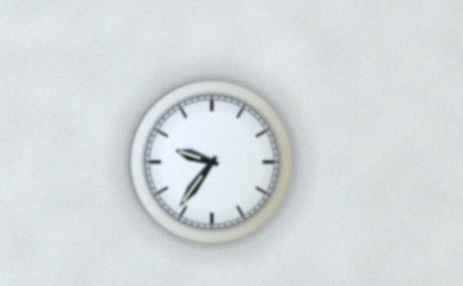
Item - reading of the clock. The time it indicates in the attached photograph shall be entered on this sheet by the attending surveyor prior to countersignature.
9:36
